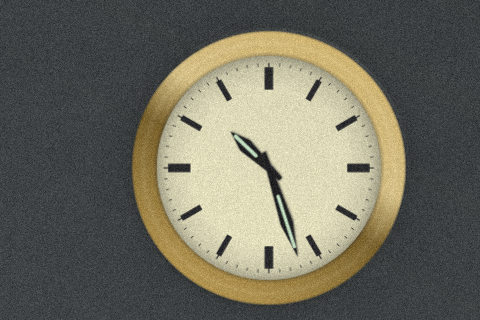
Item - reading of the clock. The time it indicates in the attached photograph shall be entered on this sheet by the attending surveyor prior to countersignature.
10:27
